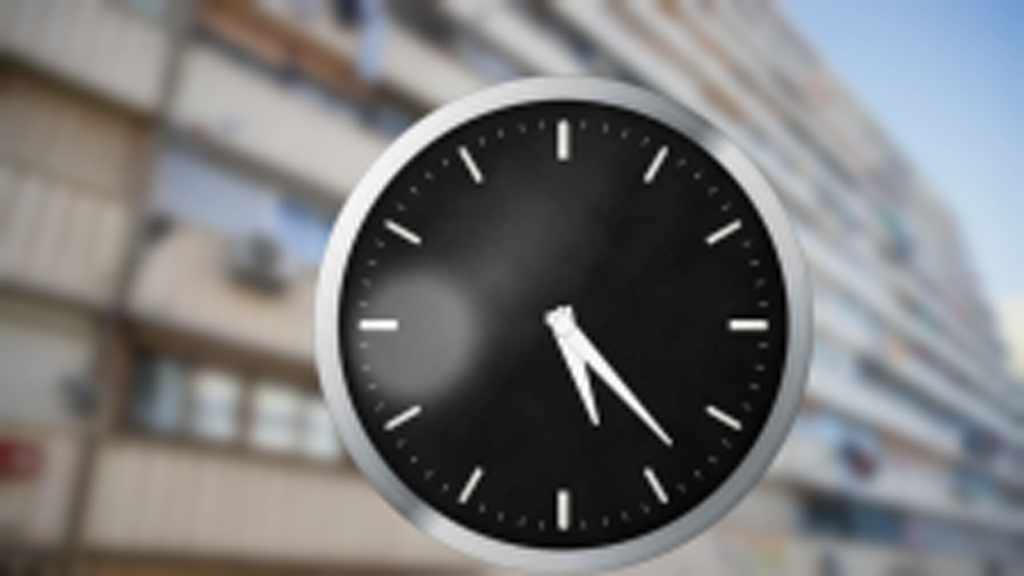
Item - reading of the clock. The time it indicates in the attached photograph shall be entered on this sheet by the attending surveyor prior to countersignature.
5:23
